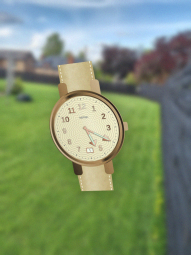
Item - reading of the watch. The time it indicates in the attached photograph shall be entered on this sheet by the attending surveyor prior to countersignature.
5:20
